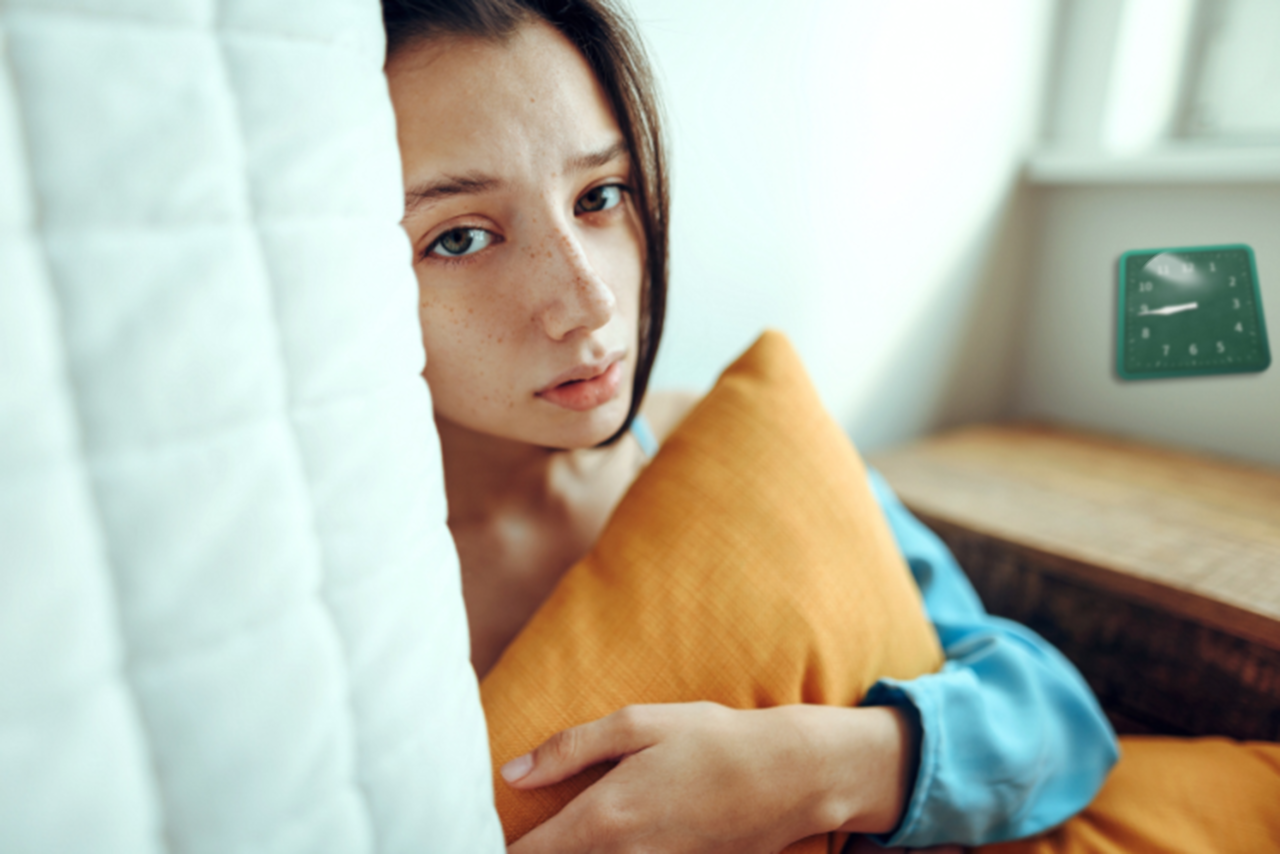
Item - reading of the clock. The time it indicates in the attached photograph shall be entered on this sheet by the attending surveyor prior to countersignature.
8:44
